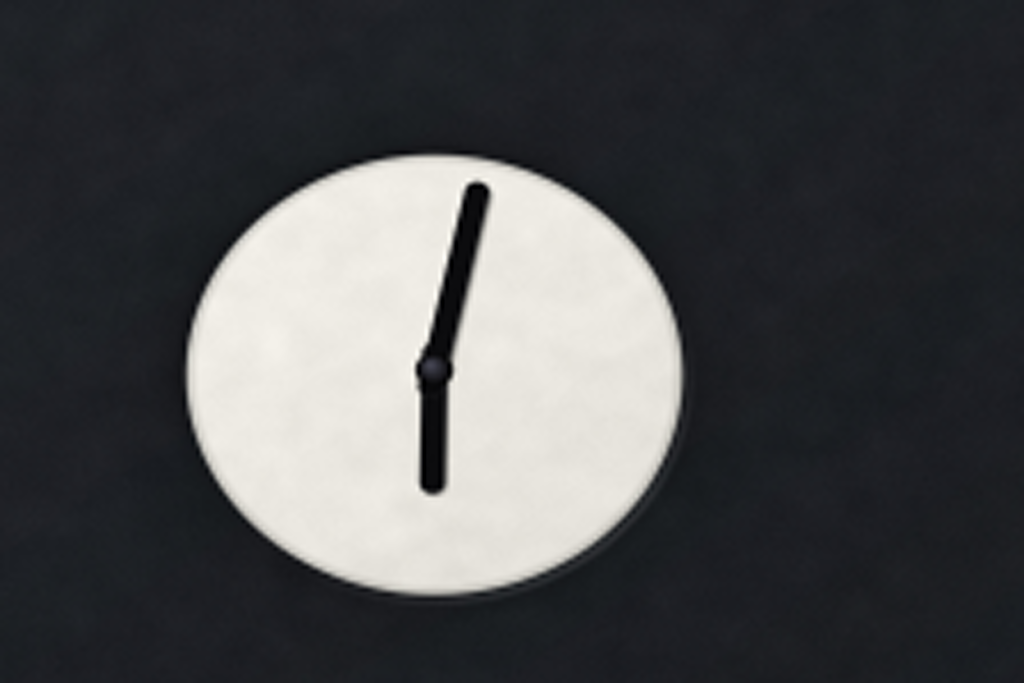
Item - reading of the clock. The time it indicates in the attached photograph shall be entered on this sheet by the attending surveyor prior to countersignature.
6:02
